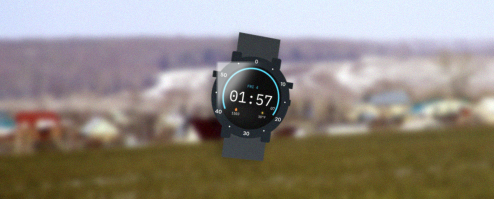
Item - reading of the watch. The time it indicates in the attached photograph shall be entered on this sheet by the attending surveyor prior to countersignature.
1:57
